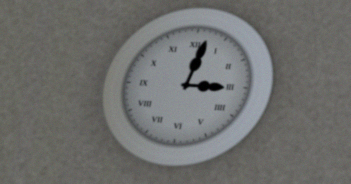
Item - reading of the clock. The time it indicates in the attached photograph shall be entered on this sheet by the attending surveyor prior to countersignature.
3:02
